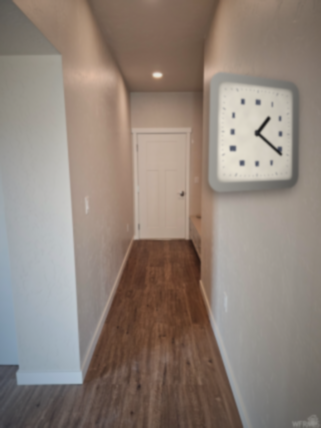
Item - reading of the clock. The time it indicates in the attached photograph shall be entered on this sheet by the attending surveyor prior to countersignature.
1:21
